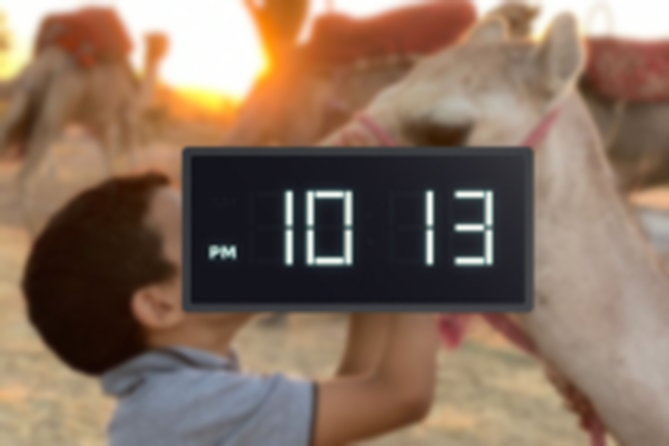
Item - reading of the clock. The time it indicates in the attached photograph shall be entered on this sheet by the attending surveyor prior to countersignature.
10:13
